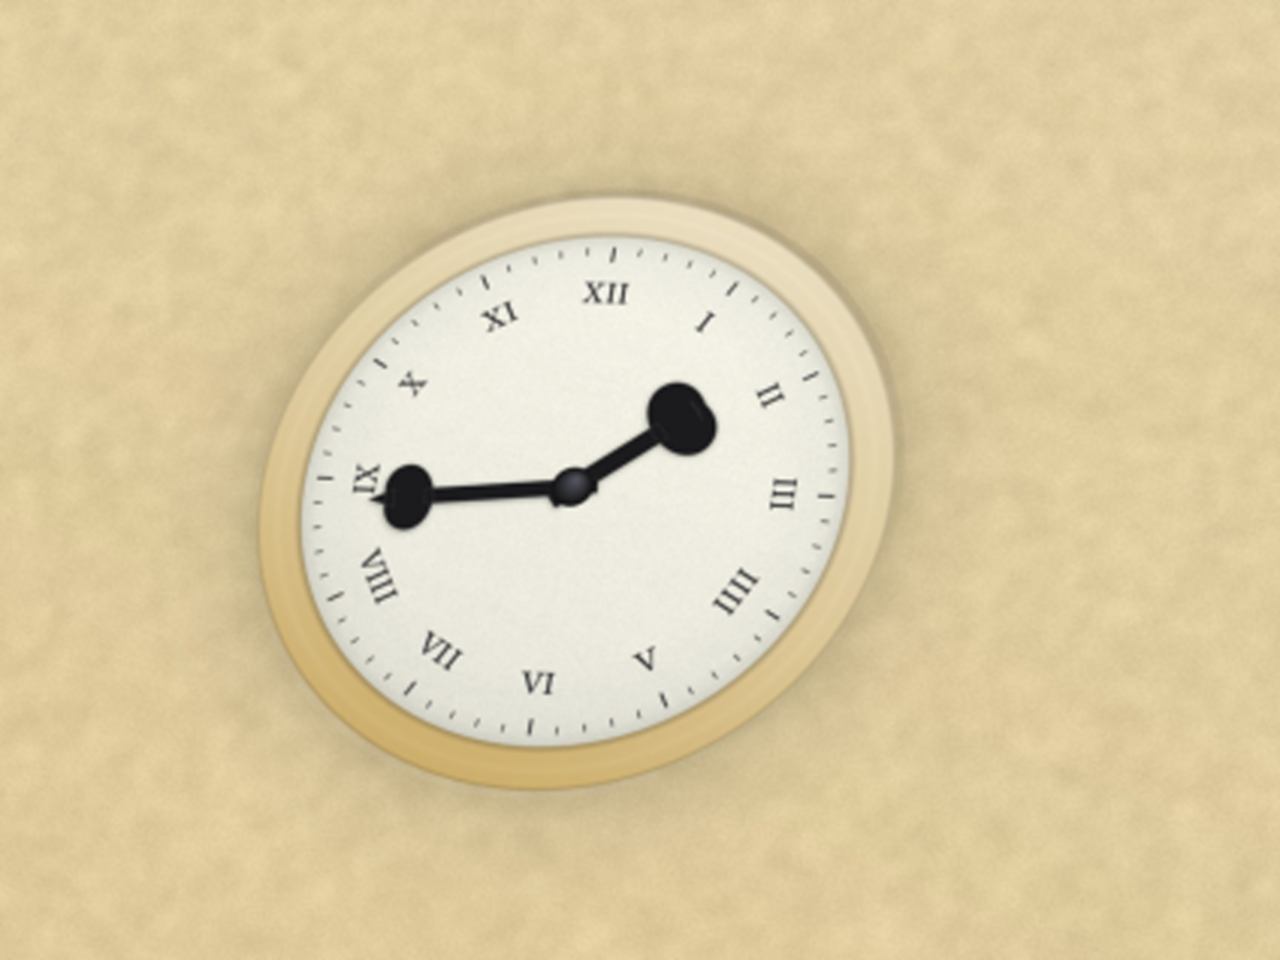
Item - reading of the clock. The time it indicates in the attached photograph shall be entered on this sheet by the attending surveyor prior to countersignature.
1:44
